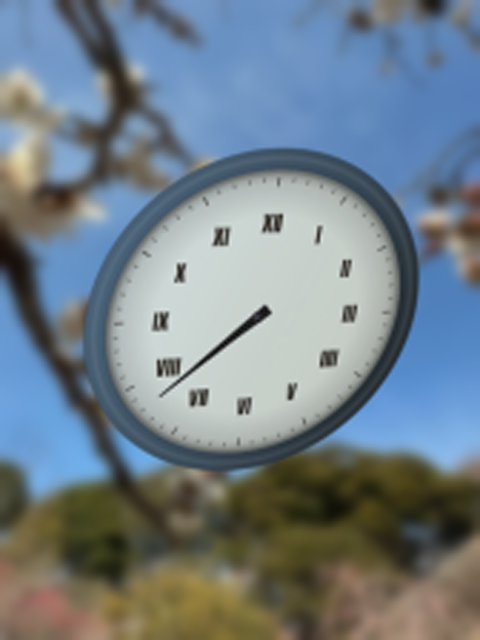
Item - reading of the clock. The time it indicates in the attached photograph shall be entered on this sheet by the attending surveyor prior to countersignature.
7:38
